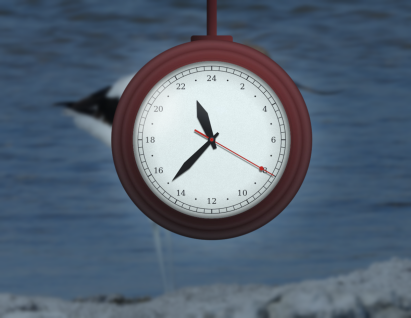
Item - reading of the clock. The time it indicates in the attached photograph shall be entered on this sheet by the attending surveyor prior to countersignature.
22:37:20
